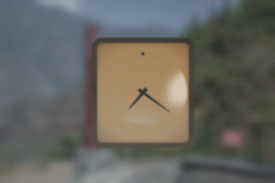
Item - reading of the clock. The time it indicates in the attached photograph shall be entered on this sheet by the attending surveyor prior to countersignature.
7:21
